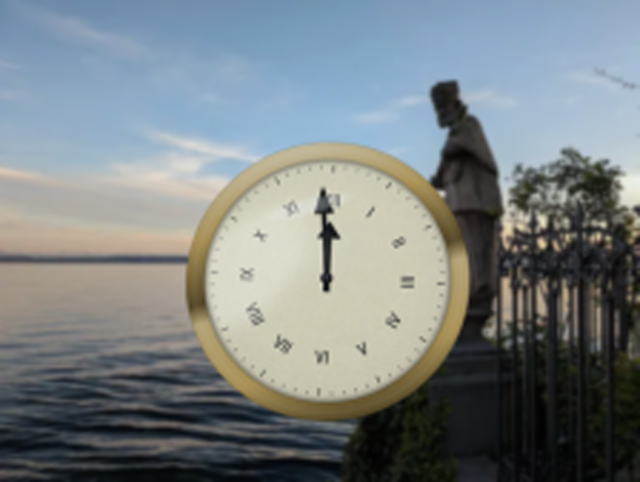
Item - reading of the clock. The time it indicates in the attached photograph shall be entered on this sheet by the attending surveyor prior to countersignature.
11:59
